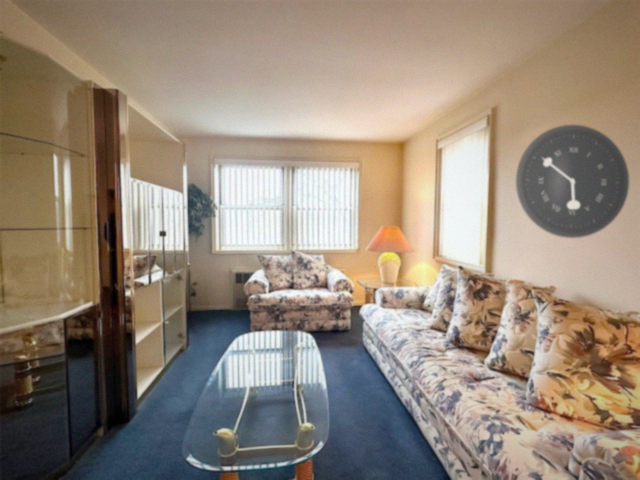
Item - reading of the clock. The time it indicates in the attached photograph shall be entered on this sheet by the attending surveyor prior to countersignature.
5:51
